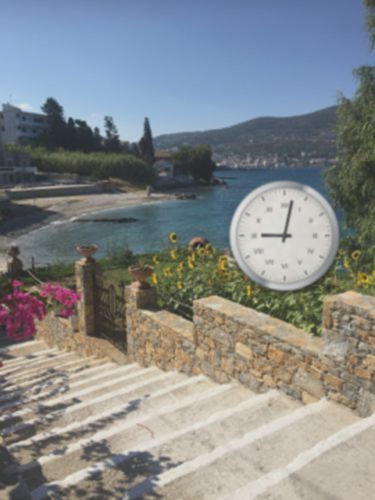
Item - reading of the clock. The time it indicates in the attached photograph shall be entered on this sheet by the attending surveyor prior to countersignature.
9:02
